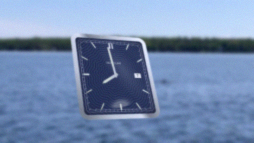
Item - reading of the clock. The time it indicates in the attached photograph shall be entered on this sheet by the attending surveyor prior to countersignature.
7:59
